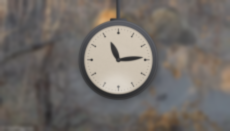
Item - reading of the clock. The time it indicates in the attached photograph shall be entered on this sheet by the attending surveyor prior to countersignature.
11:14
